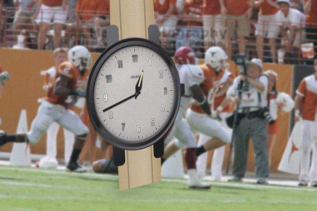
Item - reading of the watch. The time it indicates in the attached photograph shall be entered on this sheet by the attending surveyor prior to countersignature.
12:42
